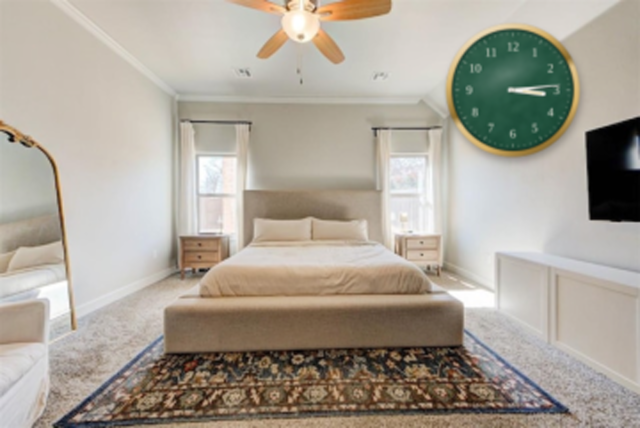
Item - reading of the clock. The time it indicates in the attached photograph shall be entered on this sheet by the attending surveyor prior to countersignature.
3:14
